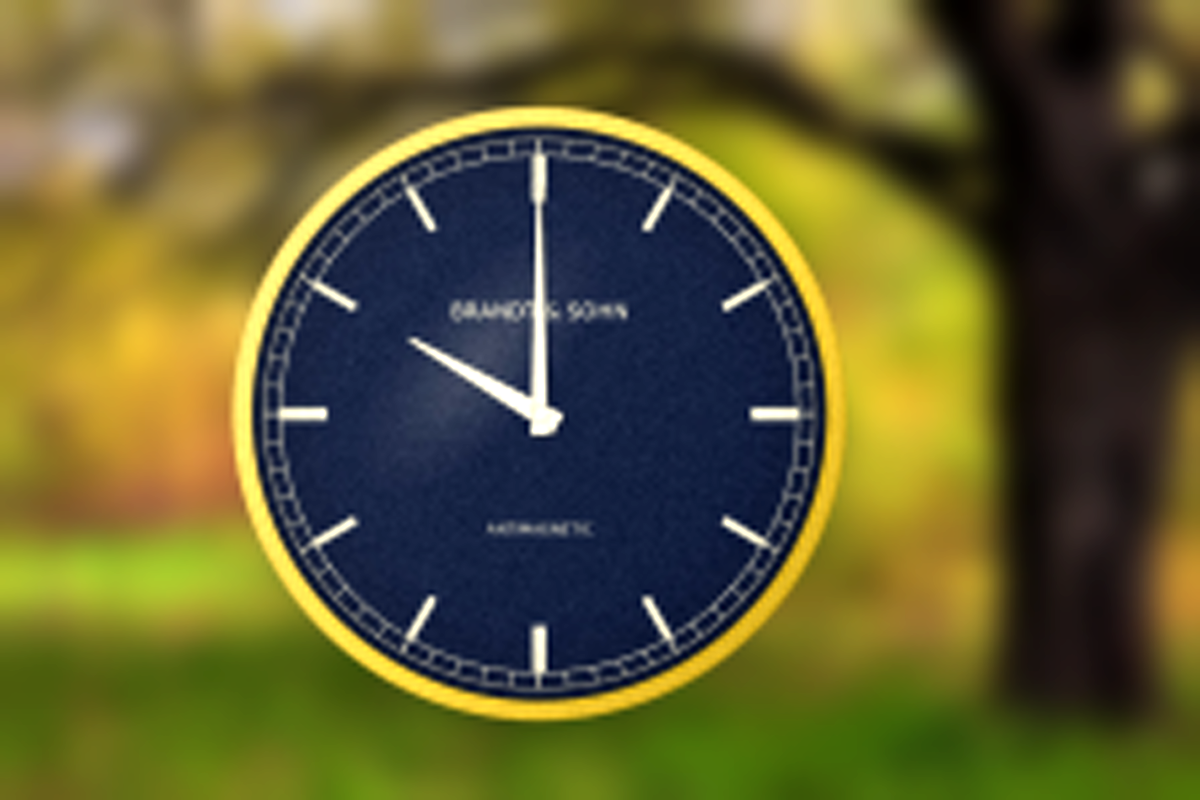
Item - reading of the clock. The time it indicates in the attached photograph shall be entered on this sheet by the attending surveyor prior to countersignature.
10:00
